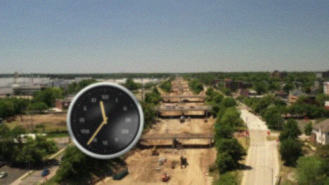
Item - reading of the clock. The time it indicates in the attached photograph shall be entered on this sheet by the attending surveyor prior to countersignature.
11:36
